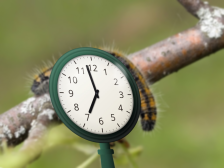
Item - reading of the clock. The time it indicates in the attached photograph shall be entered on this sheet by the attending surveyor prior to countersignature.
6:58
